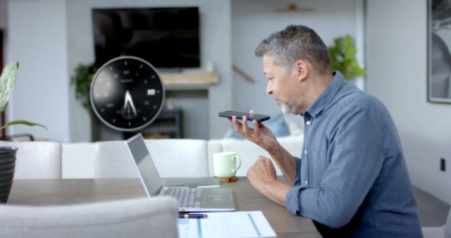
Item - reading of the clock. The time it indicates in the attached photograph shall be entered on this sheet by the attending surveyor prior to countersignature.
6:27
